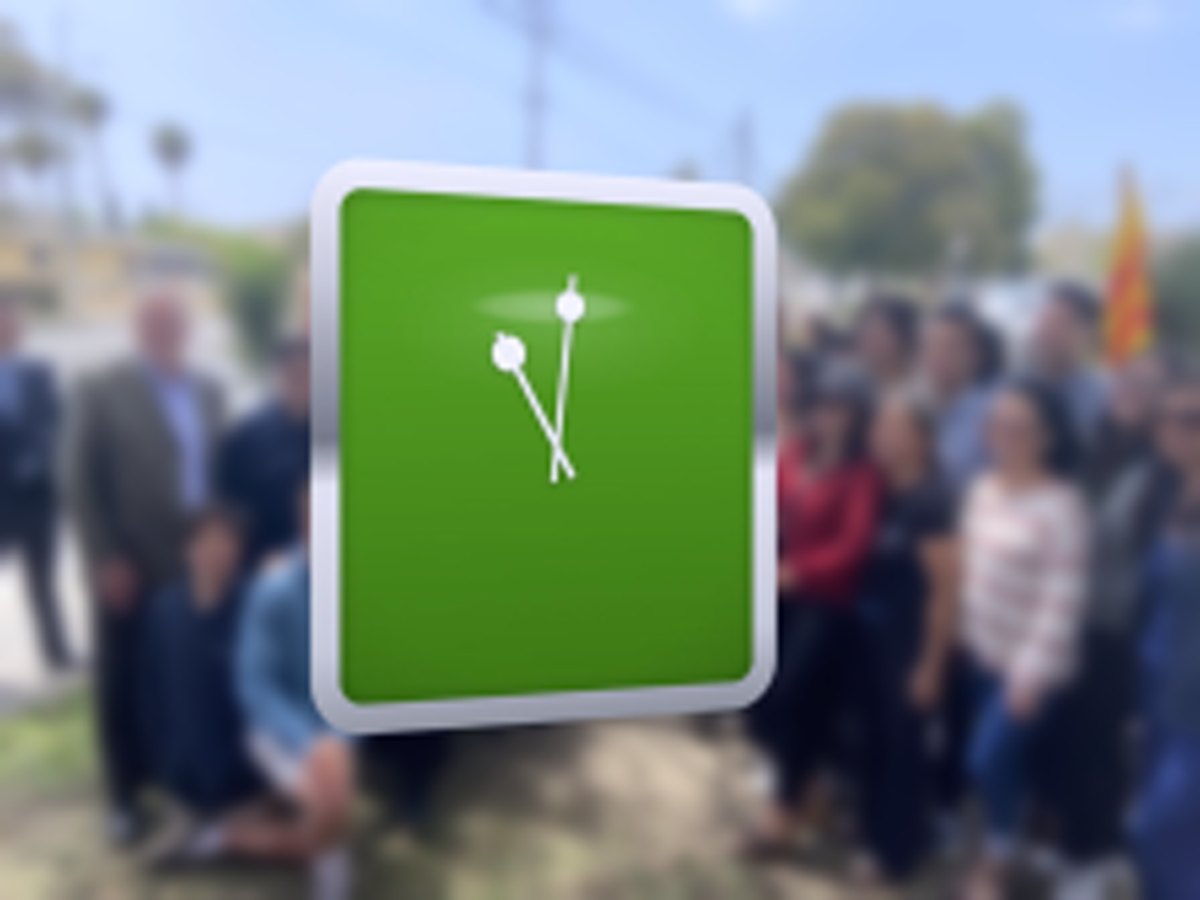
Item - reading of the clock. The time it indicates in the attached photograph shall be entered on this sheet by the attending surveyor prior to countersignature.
11:01
